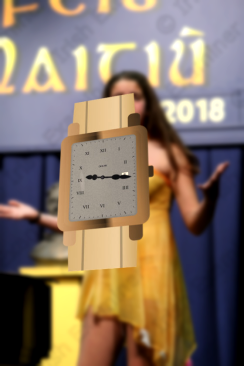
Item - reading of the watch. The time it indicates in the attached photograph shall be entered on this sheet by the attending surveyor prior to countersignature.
9:16
